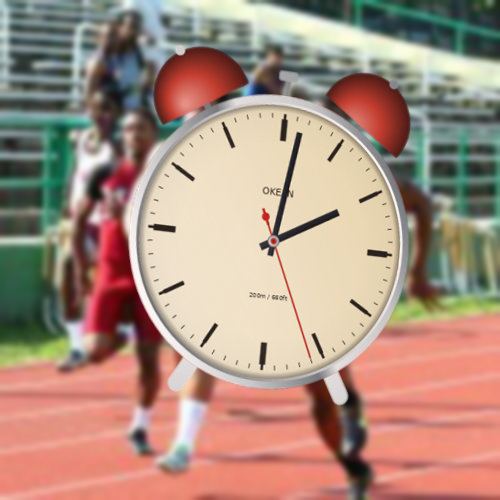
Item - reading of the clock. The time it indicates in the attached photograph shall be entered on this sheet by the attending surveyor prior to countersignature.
2:01:26
